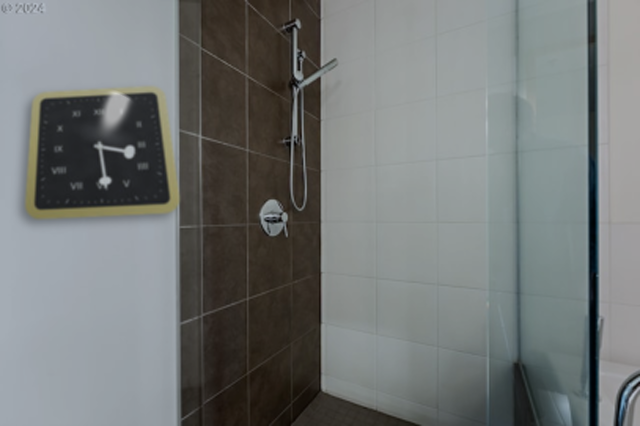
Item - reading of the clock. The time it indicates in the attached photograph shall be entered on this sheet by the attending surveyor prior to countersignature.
3:29
